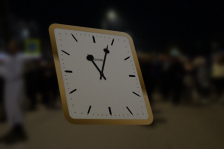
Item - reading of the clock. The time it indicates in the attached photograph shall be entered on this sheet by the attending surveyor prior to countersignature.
11:04
